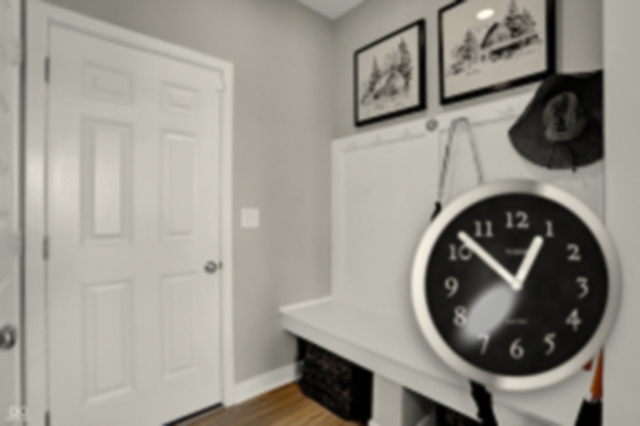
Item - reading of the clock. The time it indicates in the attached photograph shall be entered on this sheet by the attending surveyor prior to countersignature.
12:52
